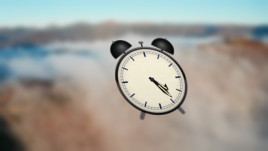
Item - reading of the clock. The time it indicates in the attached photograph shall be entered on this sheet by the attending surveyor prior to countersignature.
4:24
